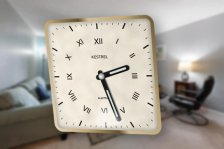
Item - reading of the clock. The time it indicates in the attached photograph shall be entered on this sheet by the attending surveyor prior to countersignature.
2:27
